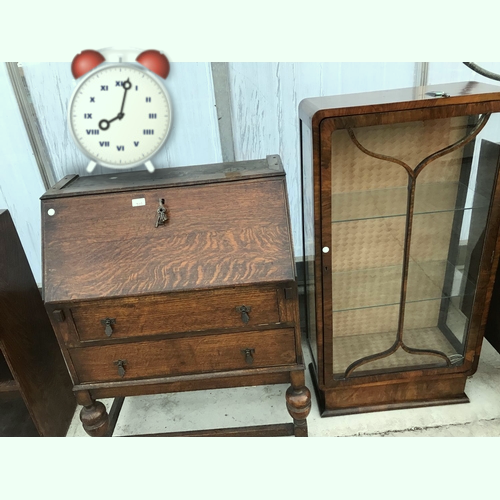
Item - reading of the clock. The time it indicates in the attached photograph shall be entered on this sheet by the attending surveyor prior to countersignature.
8:02
